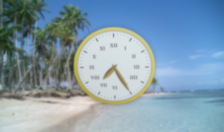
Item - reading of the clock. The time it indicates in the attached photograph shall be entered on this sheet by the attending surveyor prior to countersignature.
7:25
